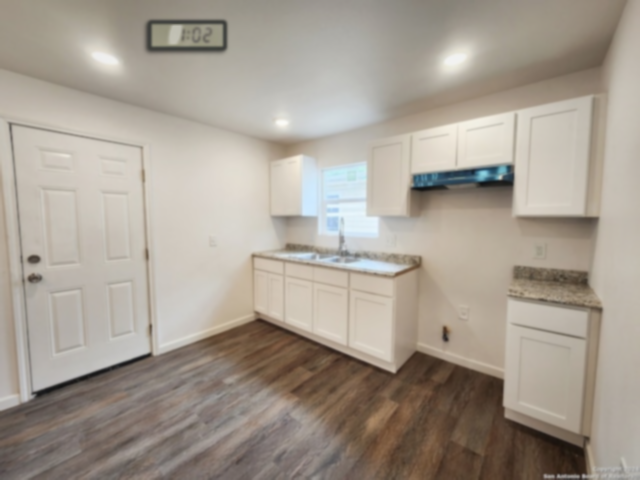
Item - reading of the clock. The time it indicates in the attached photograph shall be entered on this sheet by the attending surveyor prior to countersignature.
1:02
